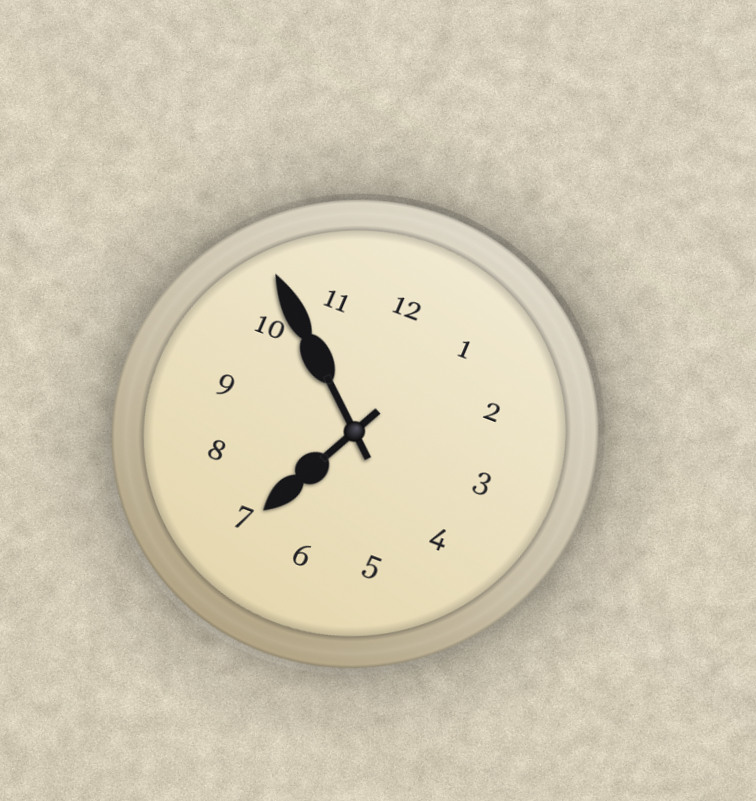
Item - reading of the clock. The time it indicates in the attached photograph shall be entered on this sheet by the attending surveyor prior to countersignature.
6:52
